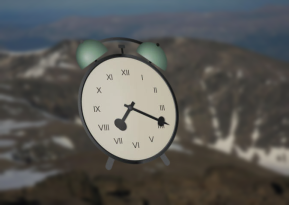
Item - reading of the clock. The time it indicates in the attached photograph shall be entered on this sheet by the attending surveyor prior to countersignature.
7:19
